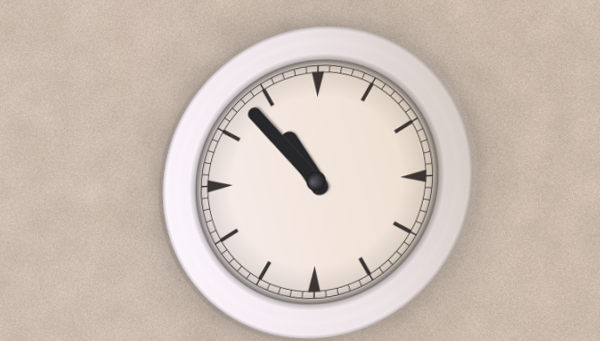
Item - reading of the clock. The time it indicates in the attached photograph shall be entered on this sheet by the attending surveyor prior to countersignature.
10:53
